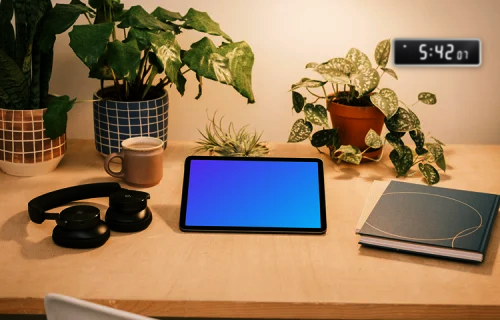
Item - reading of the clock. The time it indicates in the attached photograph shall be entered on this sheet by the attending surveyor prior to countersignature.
5:42
